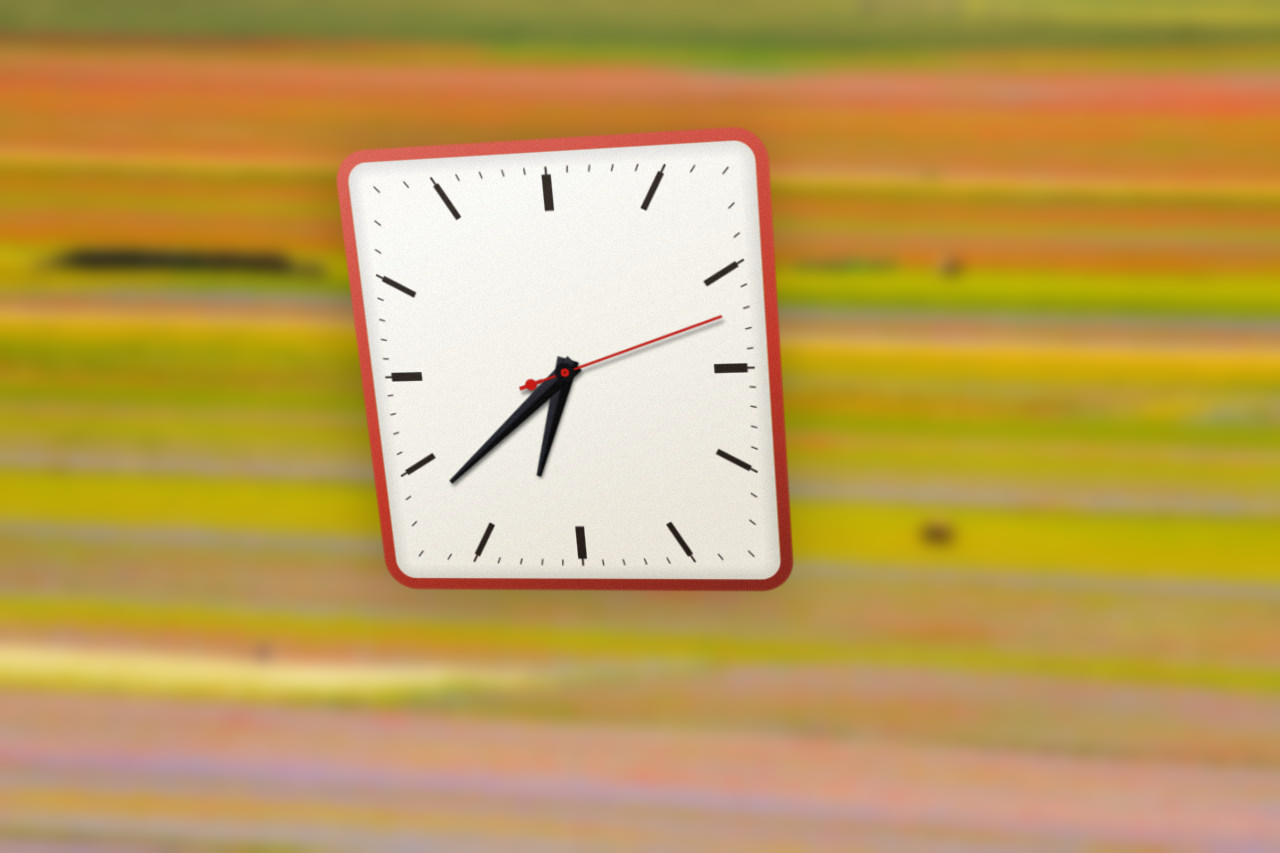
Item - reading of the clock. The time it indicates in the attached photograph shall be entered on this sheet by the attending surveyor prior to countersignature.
6:38:12
